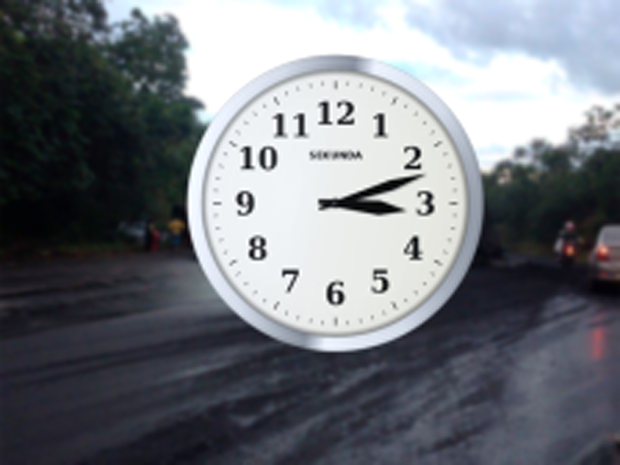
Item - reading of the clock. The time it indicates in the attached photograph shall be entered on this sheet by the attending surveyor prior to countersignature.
3:12
